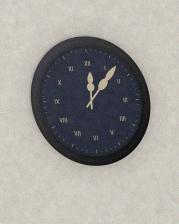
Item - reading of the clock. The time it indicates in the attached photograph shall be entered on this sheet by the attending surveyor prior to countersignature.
12:07
